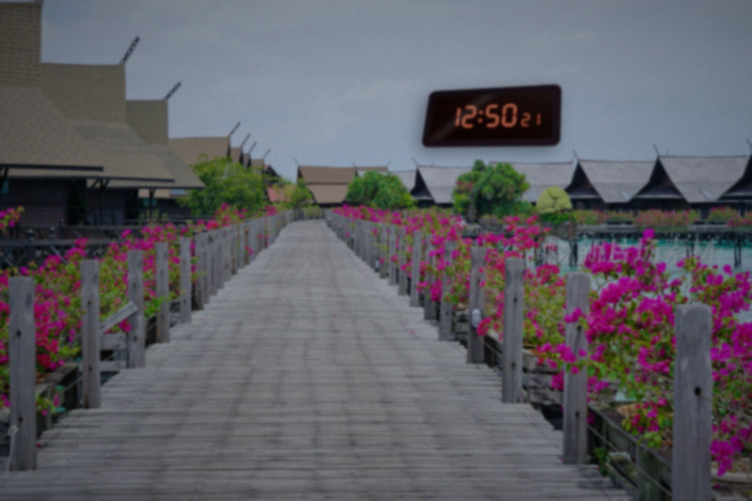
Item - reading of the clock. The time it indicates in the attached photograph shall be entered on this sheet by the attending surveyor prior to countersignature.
12:50:21
